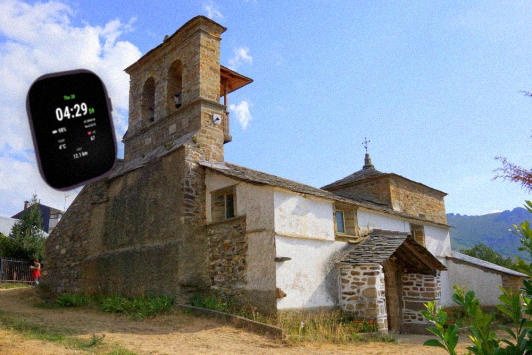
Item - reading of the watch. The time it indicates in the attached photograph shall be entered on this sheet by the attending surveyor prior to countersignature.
4:29
